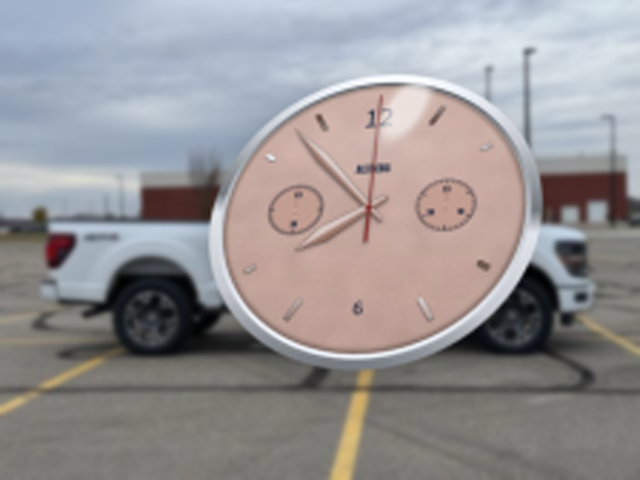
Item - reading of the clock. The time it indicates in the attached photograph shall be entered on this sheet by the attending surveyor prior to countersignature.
7:53
